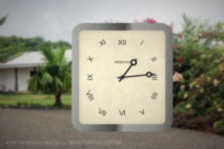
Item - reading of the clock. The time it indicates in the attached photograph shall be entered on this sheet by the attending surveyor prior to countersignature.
1:14
